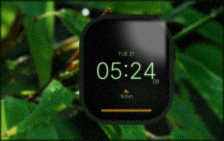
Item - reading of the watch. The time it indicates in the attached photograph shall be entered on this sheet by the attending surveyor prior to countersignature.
5:24
